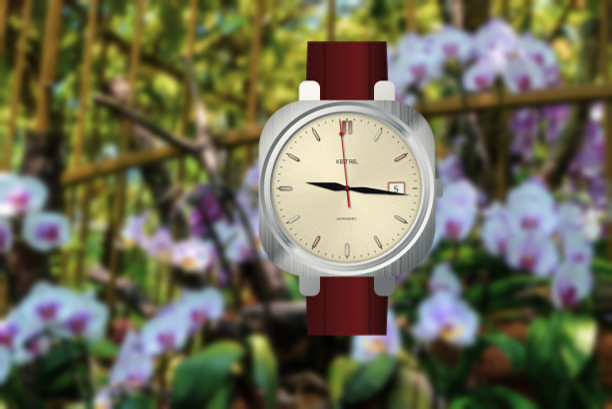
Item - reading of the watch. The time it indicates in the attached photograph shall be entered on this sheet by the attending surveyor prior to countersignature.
9:15:59
